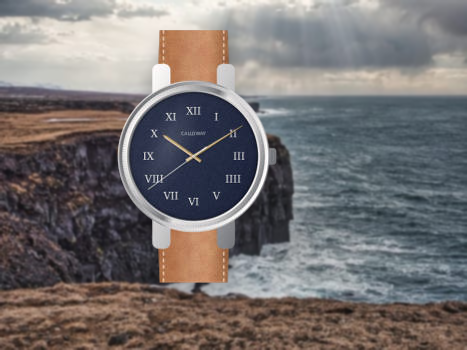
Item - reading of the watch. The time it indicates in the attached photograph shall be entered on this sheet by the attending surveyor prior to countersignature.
10:09:39
